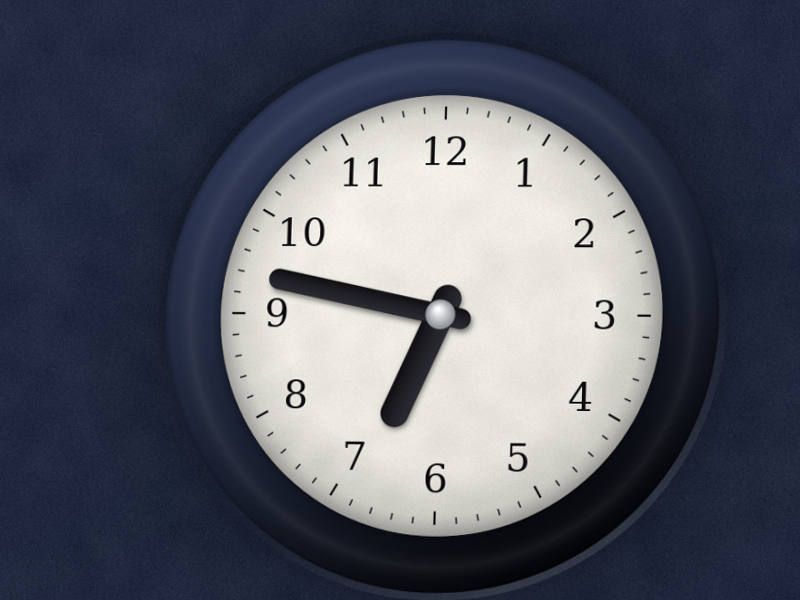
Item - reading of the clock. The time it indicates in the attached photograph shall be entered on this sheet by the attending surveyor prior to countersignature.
6:47
